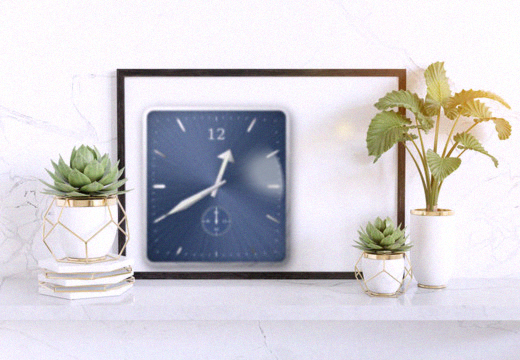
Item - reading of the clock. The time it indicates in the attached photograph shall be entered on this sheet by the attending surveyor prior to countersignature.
12:40
